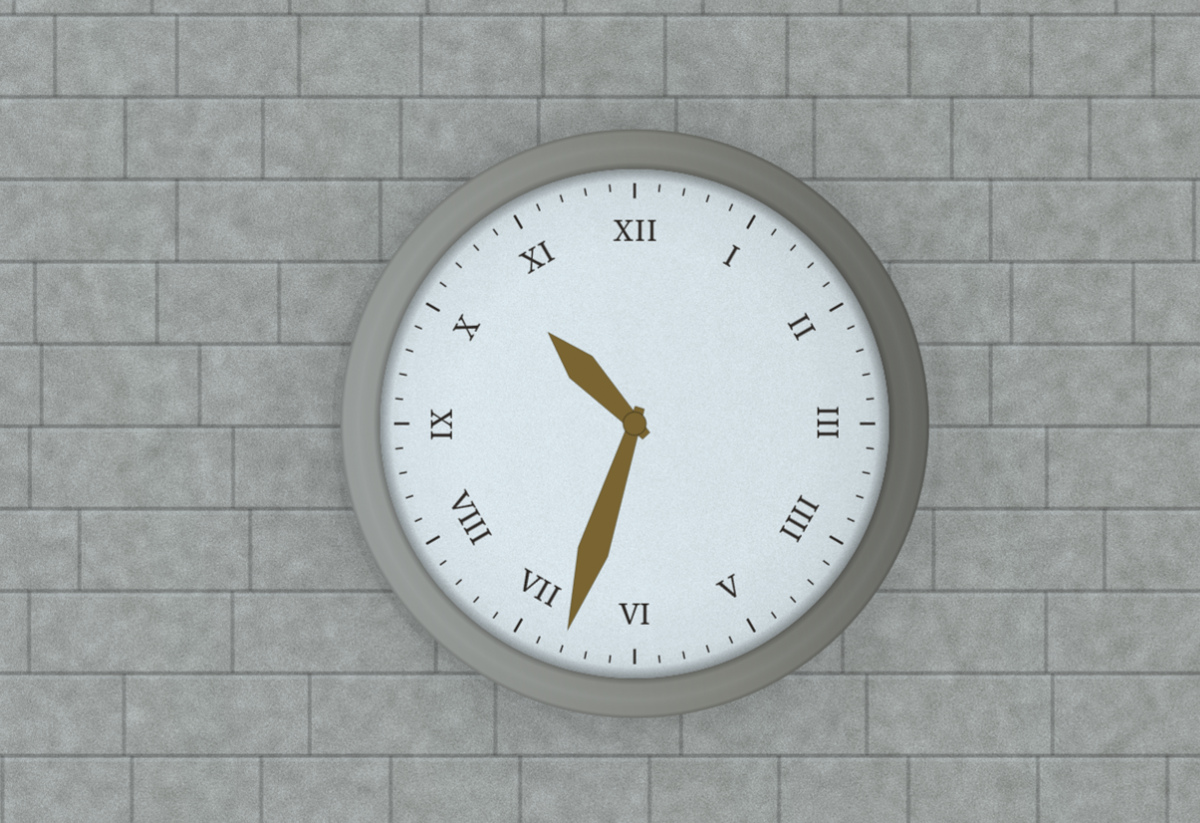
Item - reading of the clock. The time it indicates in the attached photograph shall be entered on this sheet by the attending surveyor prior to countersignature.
10:33
